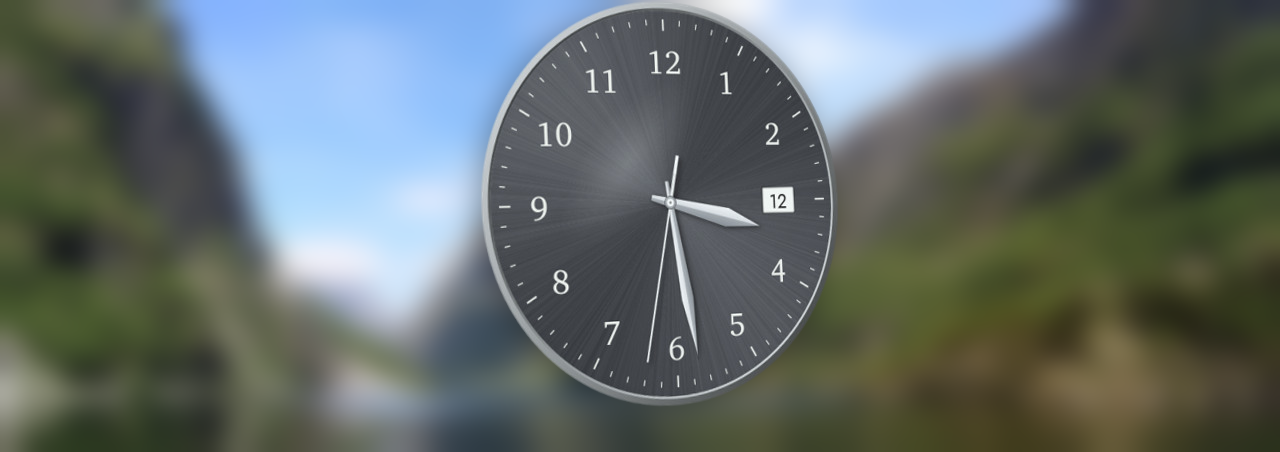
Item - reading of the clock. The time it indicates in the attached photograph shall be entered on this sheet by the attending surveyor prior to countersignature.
3:28:32
